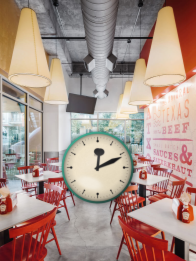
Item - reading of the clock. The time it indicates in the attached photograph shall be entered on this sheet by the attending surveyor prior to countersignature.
12:11
